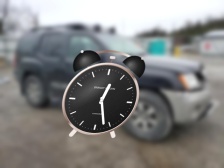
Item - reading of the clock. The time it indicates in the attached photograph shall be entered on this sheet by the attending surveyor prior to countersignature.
12:27
